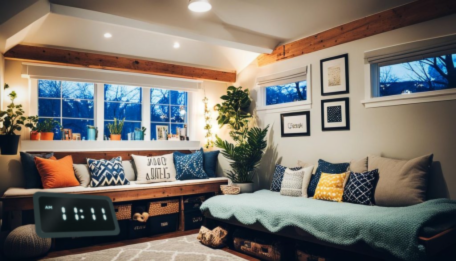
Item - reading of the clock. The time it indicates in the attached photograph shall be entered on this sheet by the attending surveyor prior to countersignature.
11:11
